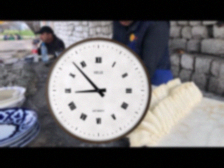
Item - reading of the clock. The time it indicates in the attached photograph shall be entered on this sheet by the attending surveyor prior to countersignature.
8:53
